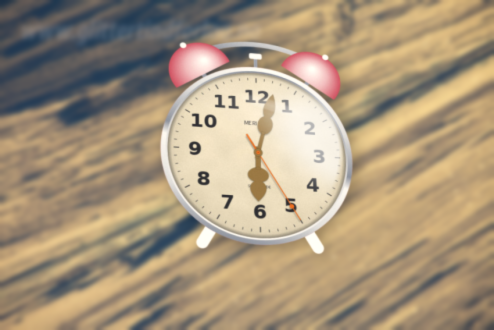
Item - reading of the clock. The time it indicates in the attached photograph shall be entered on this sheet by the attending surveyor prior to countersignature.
6:02:25
